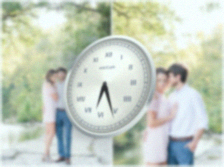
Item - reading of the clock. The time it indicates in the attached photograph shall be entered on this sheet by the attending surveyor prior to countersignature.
6:26
